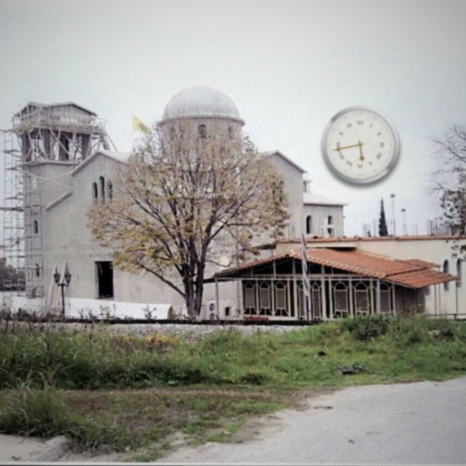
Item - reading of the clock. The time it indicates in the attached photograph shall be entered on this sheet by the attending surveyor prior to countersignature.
5:43
